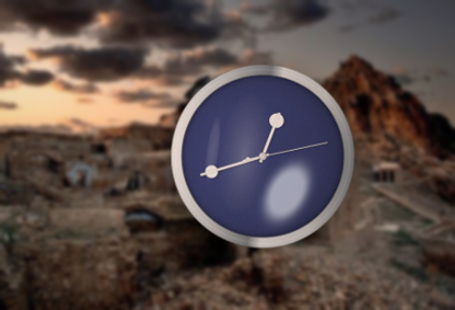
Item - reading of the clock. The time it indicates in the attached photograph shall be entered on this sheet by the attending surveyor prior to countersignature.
12:42:13
